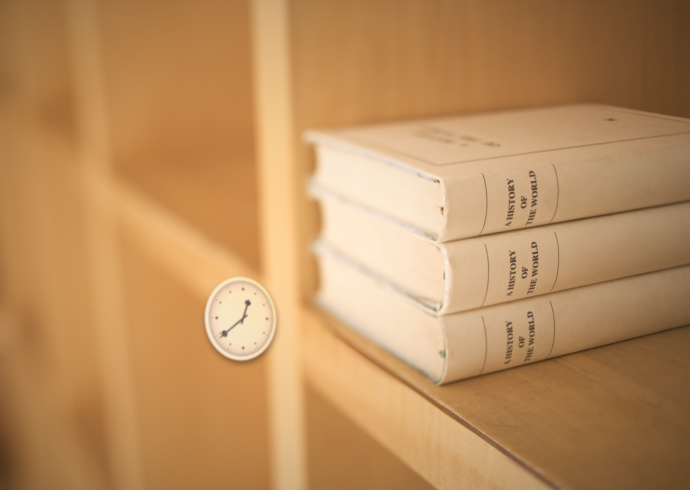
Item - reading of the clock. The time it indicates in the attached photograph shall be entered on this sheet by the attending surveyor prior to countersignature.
12:39
